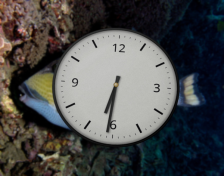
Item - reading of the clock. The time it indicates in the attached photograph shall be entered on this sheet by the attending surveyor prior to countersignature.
6:31
